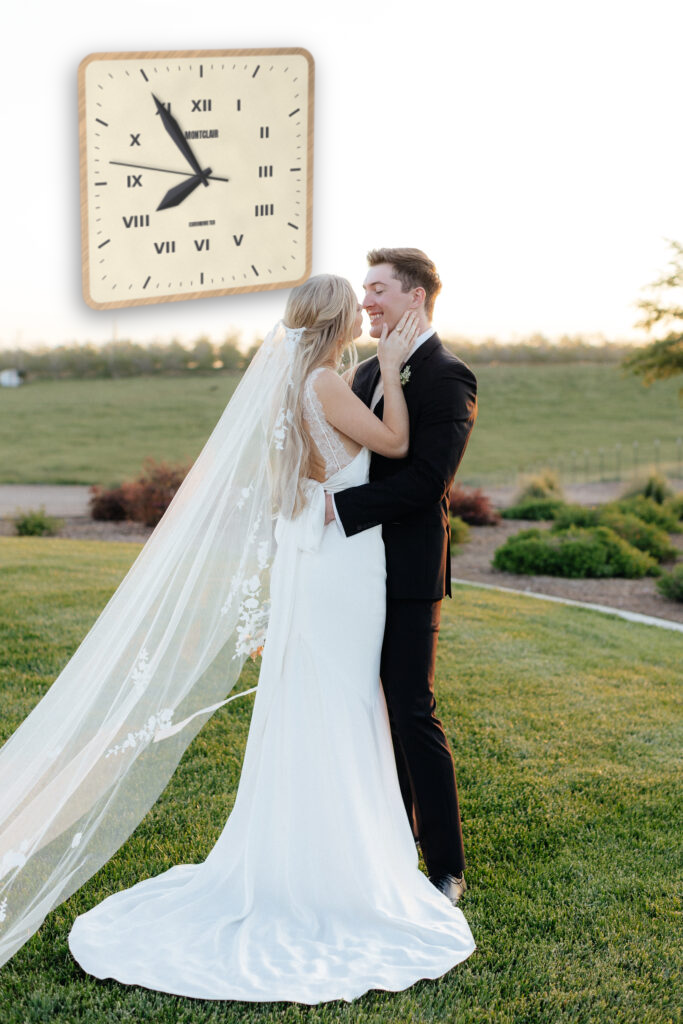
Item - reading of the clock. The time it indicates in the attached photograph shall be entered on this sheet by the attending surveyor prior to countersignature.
7:54:47
